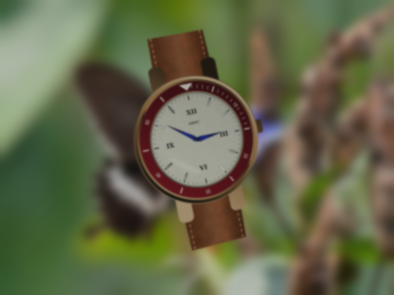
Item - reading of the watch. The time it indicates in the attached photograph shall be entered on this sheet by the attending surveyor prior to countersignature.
2:51
